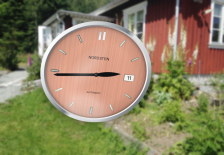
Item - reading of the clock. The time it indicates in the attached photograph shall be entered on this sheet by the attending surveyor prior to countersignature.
2:44
